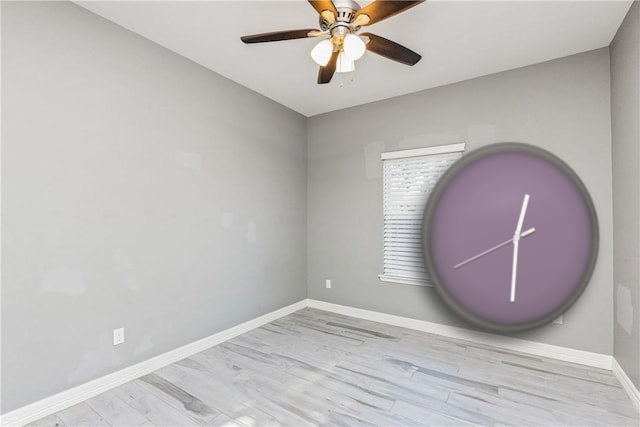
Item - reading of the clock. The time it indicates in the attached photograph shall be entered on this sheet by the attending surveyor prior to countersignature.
12:30:41
